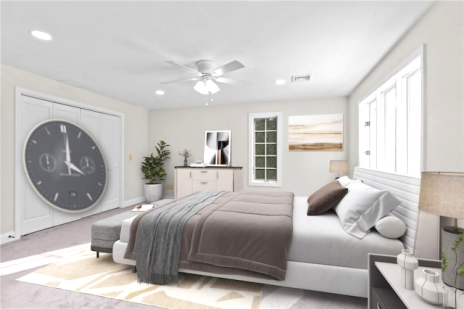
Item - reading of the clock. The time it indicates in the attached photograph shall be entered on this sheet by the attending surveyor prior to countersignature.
4:01
